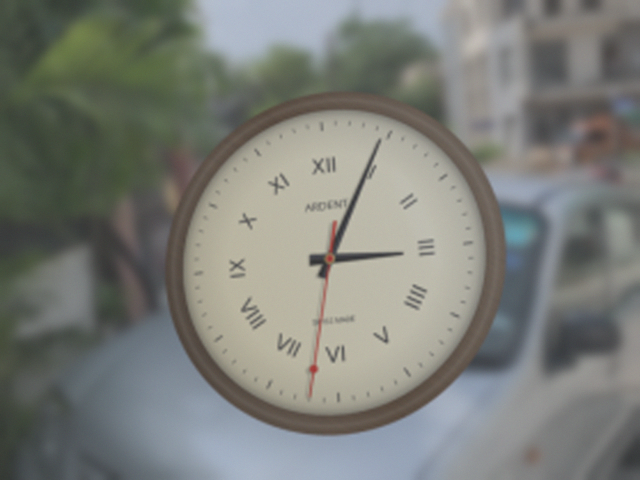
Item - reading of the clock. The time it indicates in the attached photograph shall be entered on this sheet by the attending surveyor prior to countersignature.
3:04:32
